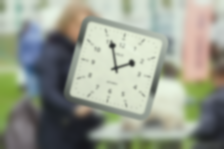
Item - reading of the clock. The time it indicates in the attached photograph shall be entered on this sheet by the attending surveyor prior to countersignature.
1:56
